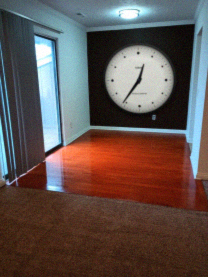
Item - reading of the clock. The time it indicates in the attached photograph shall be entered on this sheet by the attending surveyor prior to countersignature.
12:36
